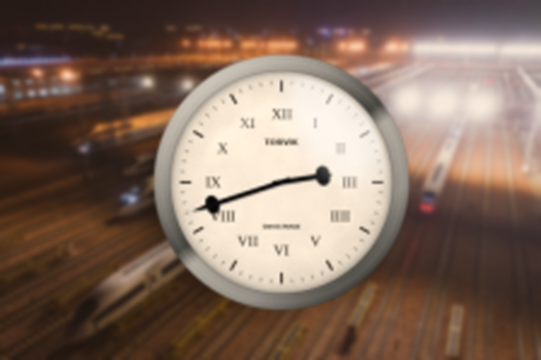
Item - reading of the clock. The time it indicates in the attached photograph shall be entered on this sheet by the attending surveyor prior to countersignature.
2:42
